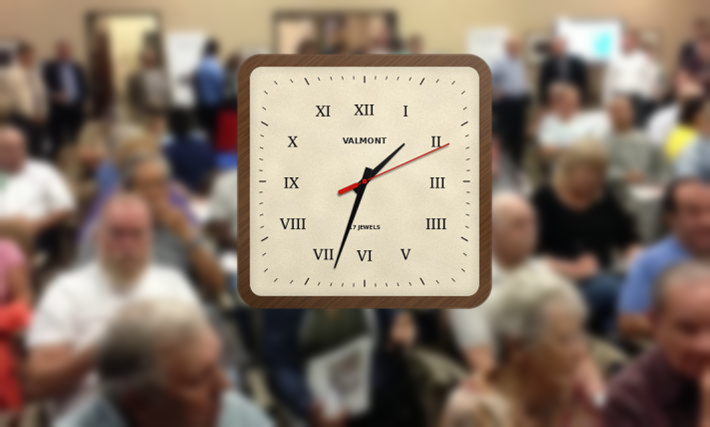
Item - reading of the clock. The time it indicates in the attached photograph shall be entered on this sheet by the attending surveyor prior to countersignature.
1:33:11
